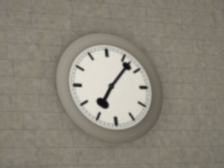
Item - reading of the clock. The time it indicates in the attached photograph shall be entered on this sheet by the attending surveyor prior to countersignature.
7:07
